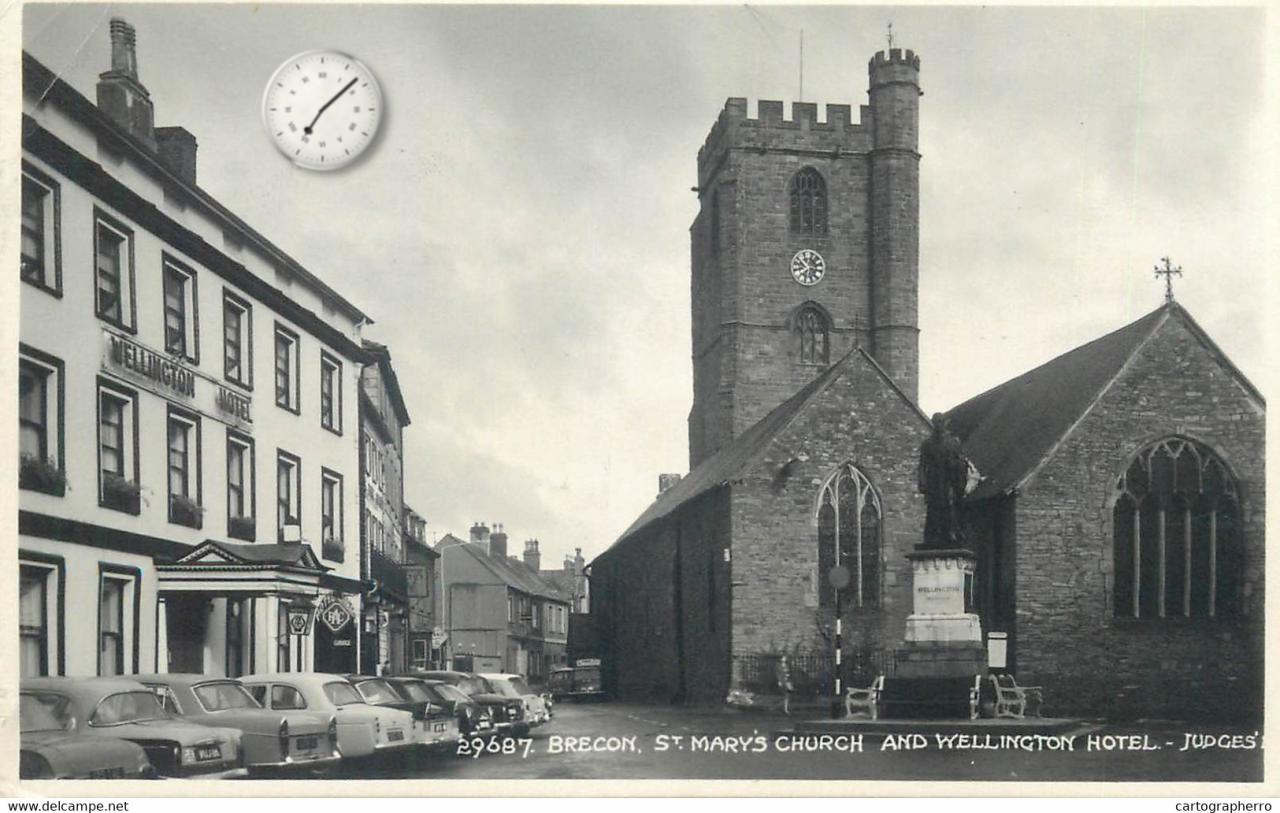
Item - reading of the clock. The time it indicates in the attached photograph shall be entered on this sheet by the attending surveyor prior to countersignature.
7:08
